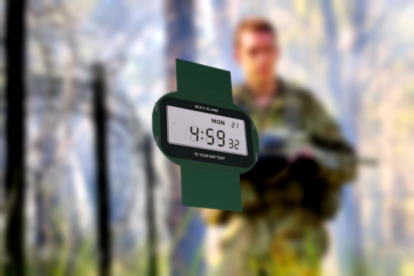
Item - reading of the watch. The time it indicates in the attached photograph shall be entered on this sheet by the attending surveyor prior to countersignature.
4:59:32
